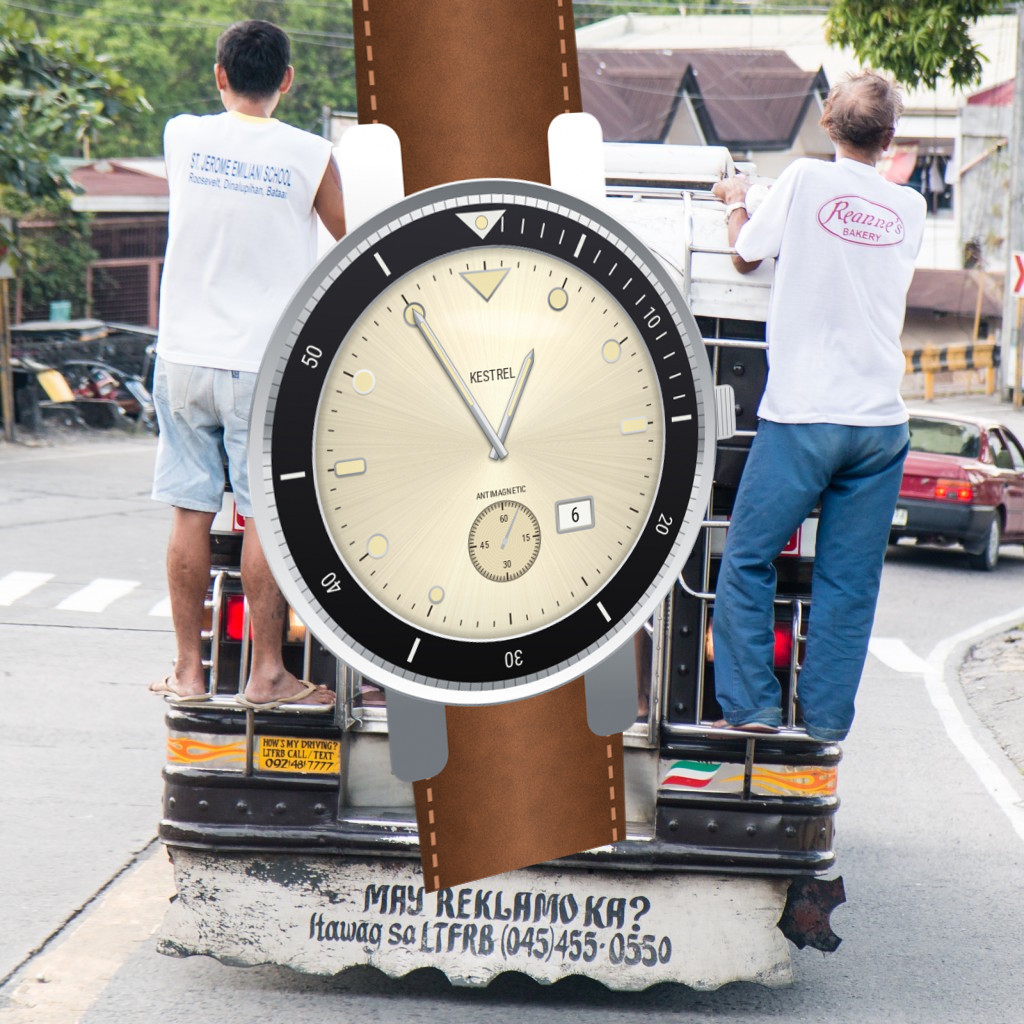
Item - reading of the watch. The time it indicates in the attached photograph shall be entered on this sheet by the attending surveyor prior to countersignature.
12:55:05
